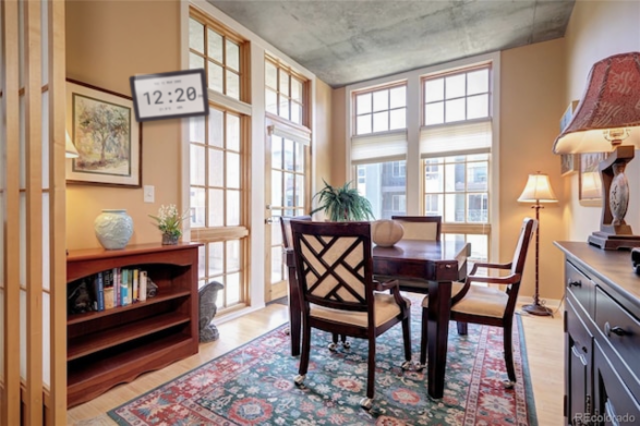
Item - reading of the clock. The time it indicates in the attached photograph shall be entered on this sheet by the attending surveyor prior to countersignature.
12:20
